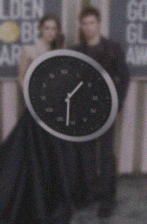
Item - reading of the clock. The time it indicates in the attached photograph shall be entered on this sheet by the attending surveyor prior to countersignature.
1:32
